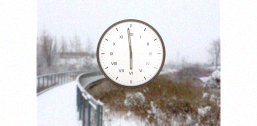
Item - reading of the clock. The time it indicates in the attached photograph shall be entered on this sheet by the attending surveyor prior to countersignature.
5:59
